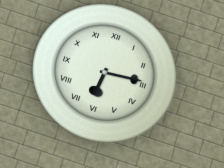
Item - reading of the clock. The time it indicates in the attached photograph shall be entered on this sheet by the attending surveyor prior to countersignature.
6:14
